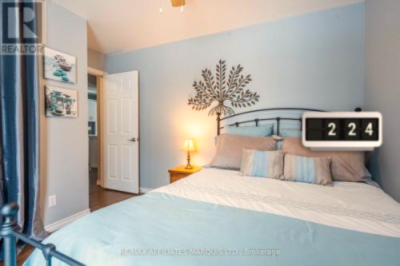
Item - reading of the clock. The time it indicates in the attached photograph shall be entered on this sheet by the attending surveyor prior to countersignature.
2:24
